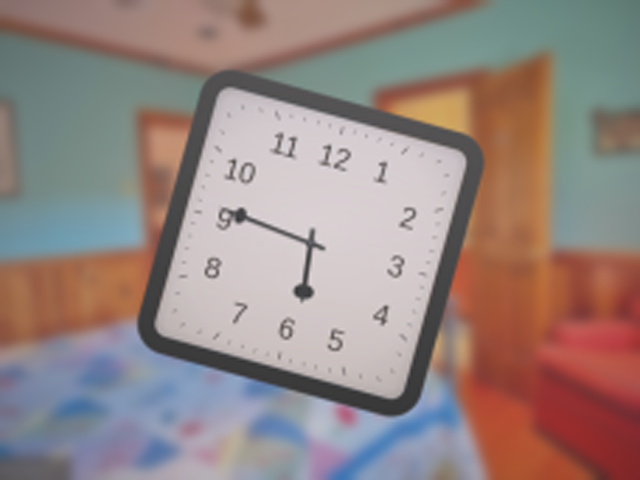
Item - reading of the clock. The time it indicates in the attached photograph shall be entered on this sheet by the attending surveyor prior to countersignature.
5:46
